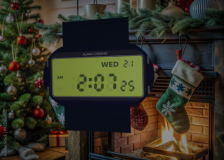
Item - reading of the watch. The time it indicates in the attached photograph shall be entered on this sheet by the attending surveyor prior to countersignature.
2:07:25
